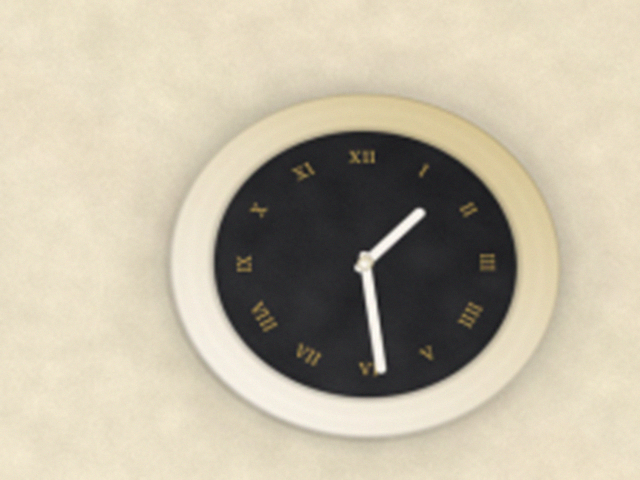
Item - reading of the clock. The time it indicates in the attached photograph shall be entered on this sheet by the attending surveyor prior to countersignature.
1:29
